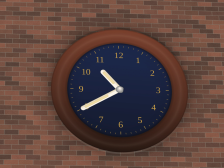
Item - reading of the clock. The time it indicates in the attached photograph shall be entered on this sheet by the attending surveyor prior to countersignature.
10:40
